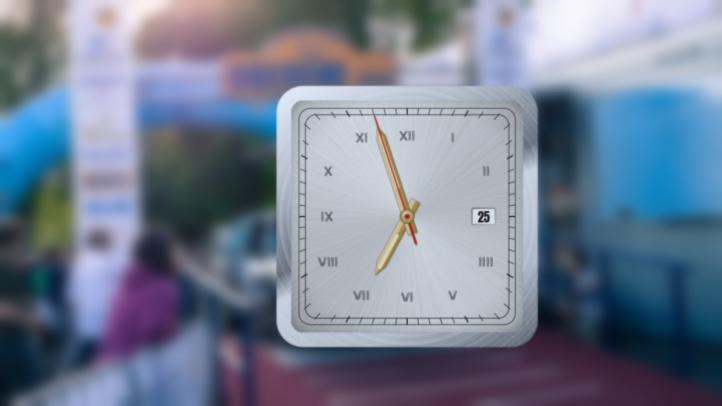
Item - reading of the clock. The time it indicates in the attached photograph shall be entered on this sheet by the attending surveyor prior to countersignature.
6:56:57
